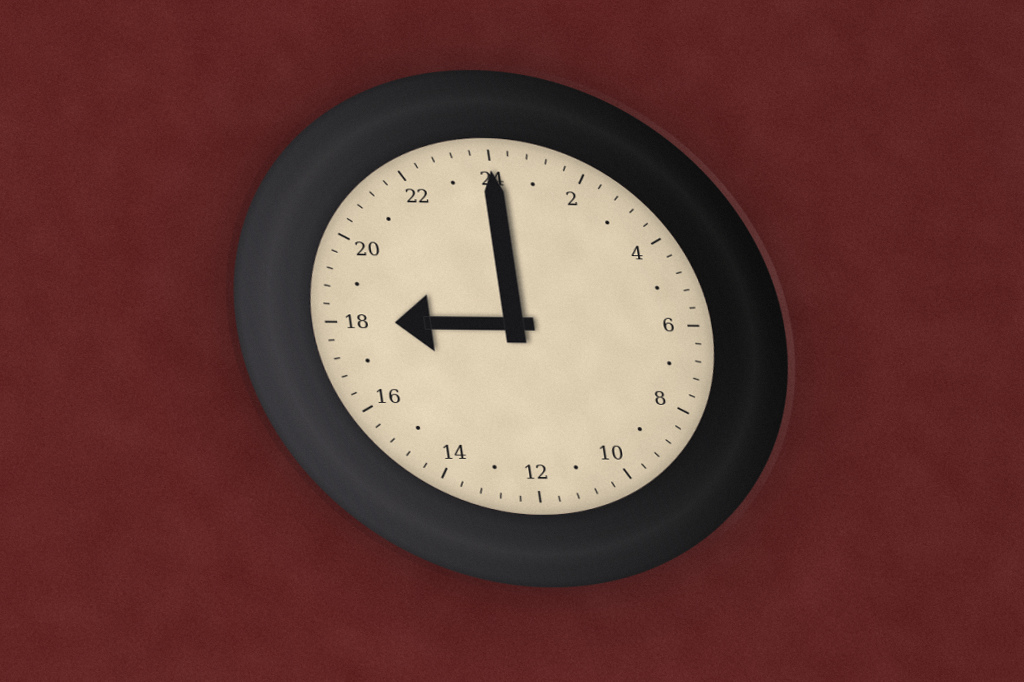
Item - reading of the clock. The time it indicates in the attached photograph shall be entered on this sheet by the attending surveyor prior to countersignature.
18:00
